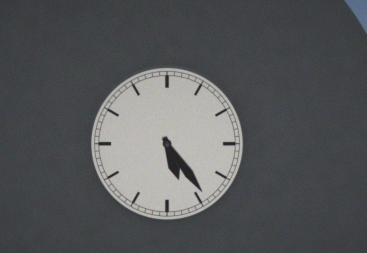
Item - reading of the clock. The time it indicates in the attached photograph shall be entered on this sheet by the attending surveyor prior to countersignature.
5:24
